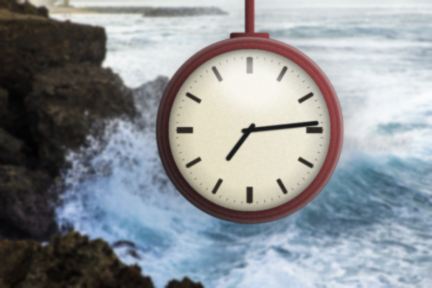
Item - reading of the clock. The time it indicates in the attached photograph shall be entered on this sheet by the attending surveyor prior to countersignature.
7:14
